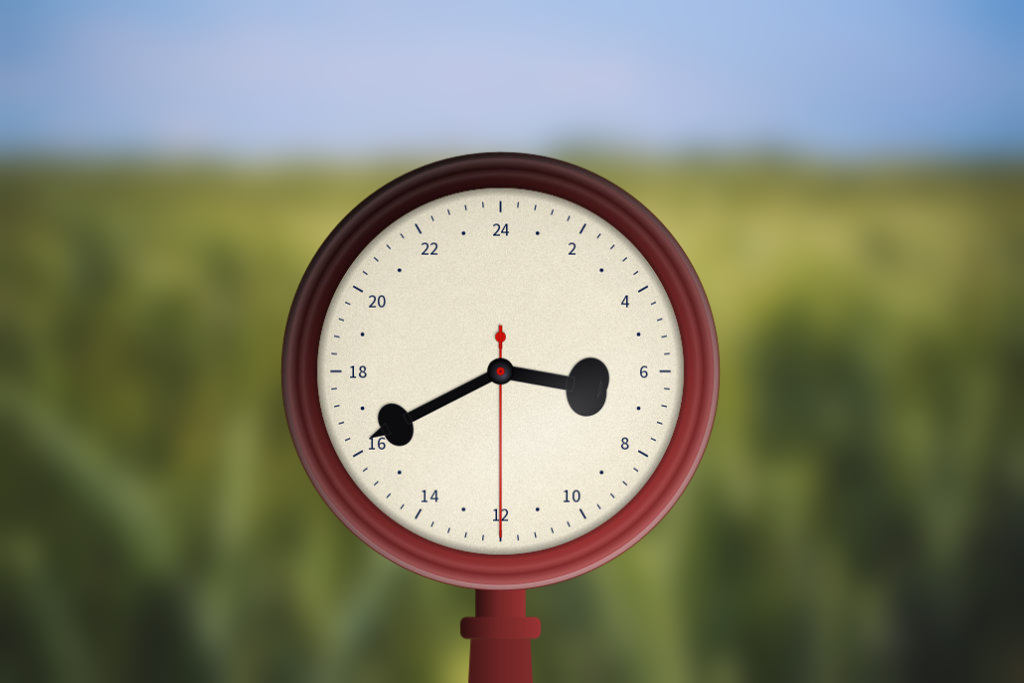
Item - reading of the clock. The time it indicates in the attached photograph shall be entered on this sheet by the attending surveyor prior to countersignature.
6:40:30
